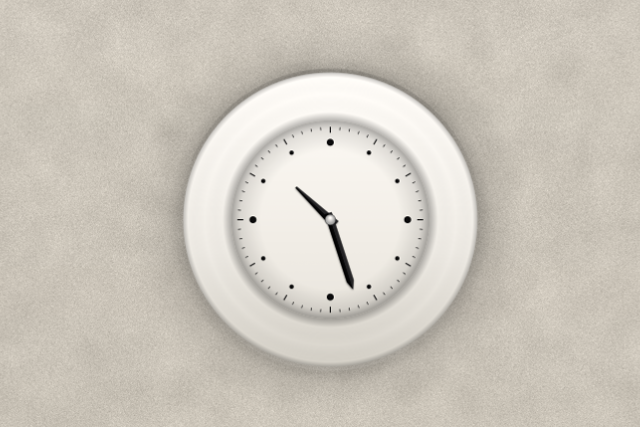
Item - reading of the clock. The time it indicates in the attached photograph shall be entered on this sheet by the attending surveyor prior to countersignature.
10:27
